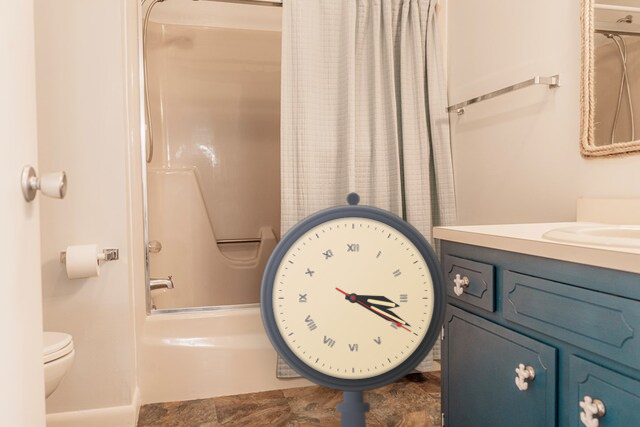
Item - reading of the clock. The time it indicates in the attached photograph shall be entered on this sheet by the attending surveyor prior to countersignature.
3:19:20
